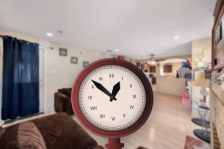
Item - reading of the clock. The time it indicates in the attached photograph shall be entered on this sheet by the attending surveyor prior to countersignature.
12:52
